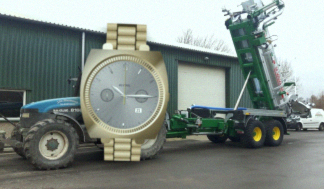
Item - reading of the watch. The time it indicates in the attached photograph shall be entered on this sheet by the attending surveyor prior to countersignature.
10:15
